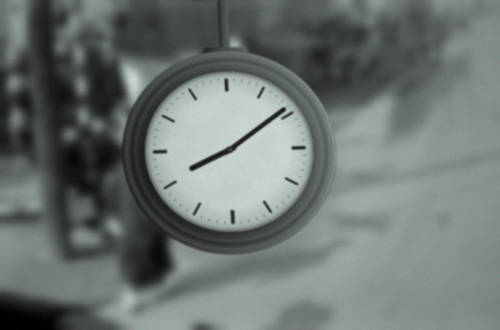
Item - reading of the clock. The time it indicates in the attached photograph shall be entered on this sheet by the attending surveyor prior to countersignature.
8:09
